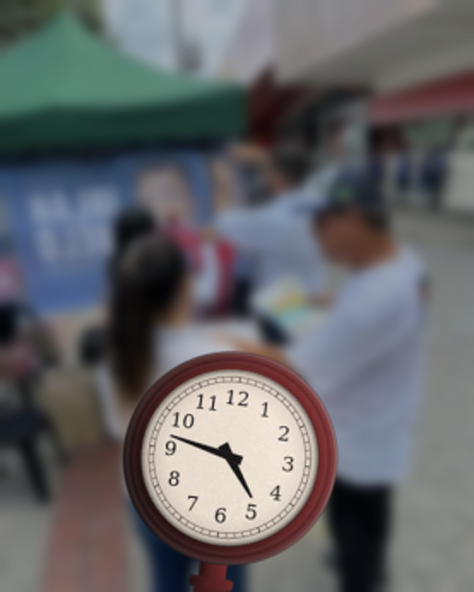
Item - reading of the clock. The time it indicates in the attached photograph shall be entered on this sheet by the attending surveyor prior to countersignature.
4:47
